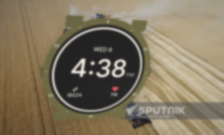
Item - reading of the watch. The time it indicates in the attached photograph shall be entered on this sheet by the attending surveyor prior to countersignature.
4:38
